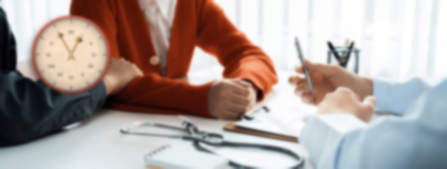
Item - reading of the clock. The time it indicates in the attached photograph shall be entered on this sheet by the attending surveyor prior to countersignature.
12:55
